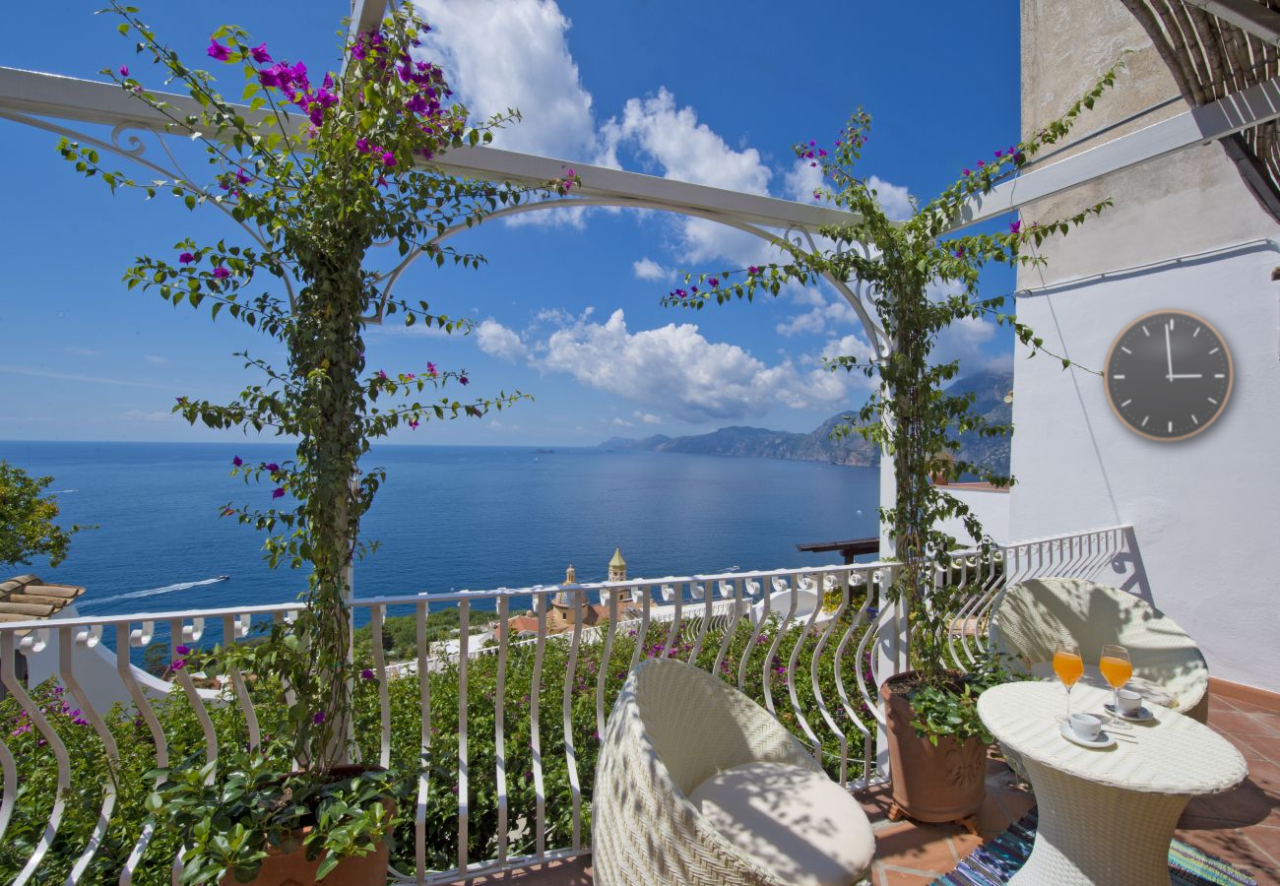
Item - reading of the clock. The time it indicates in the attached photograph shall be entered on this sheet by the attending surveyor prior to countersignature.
2:59
